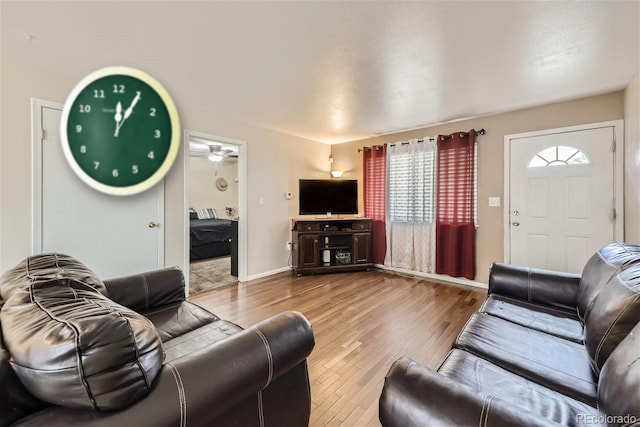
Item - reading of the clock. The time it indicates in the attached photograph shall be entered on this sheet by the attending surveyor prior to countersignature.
12:05
